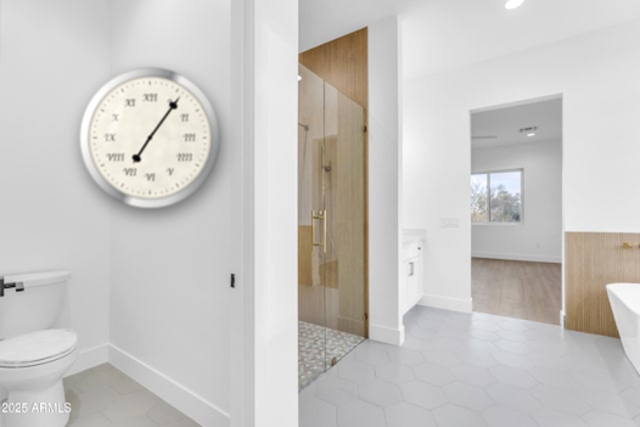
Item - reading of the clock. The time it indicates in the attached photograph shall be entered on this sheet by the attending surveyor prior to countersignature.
7:06
